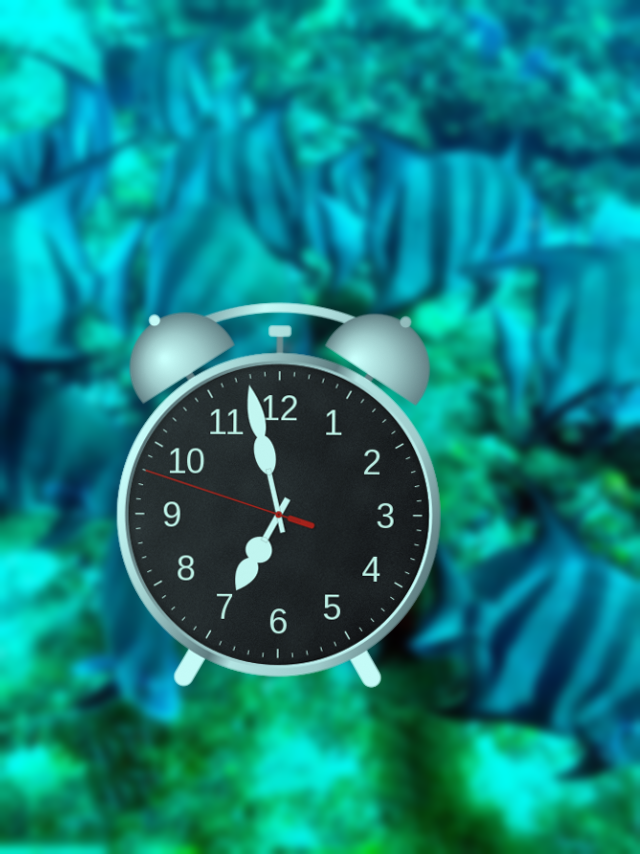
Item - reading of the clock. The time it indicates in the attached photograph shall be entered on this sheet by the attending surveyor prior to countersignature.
6:57:48
